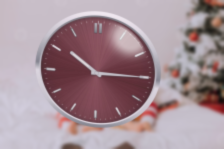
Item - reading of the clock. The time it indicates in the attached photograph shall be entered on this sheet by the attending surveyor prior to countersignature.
10:15
